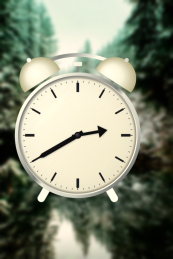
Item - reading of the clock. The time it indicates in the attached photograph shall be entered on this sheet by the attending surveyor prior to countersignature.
2:40
